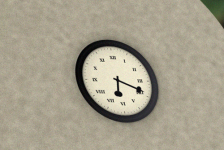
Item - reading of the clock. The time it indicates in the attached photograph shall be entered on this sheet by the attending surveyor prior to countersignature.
6:19
